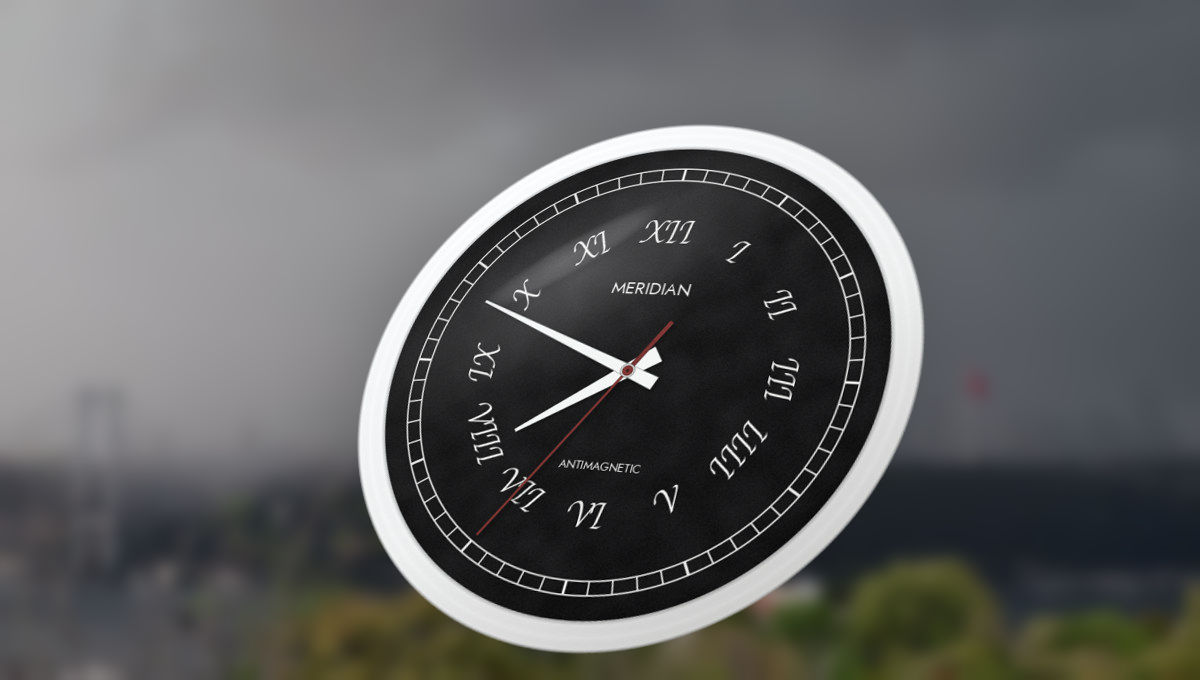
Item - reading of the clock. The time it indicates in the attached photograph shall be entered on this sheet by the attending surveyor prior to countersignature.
7:48:35
